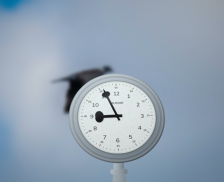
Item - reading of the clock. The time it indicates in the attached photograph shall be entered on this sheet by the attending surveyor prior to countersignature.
8:56
